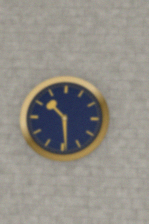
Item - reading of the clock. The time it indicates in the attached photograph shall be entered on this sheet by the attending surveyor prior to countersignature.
10:29
